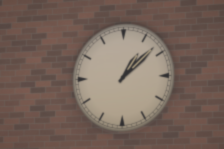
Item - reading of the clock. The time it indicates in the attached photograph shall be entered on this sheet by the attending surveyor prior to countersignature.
1:08
